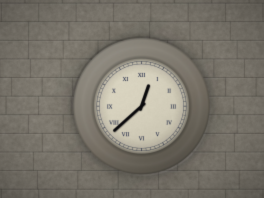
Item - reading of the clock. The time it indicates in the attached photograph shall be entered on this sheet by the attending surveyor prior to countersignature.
12:38
